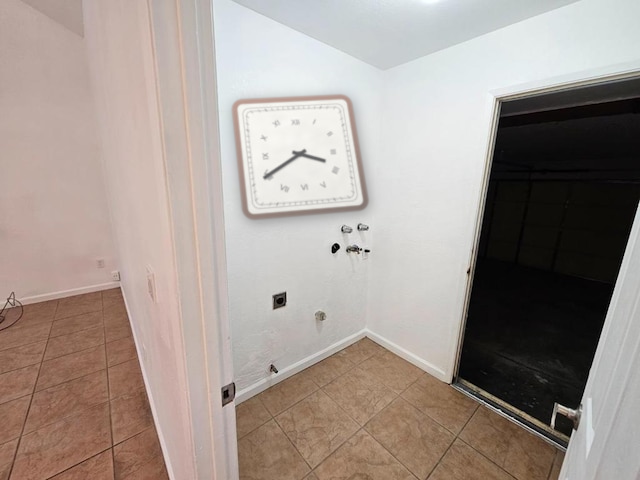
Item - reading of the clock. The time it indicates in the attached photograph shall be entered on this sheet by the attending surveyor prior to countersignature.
3:40
